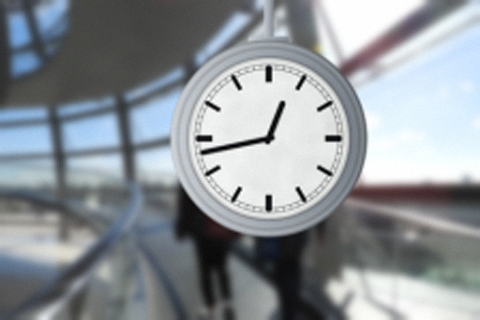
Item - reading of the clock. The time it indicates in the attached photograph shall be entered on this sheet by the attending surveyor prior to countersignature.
12:43
